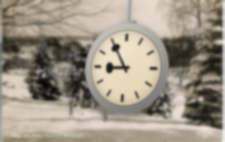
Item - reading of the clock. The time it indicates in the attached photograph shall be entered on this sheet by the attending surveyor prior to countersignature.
8:55
